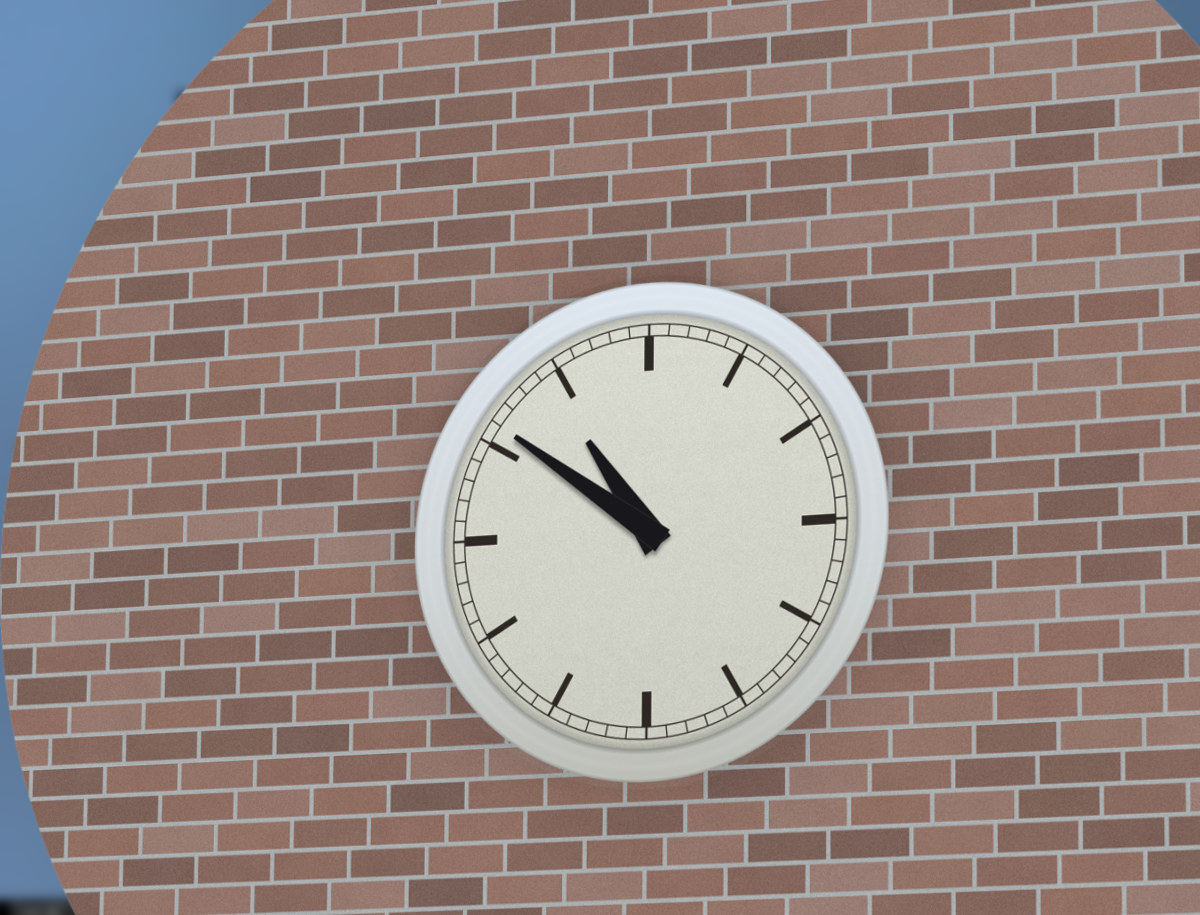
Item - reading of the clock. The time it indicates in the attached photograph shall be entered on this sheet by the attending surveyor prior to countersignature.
10:51
